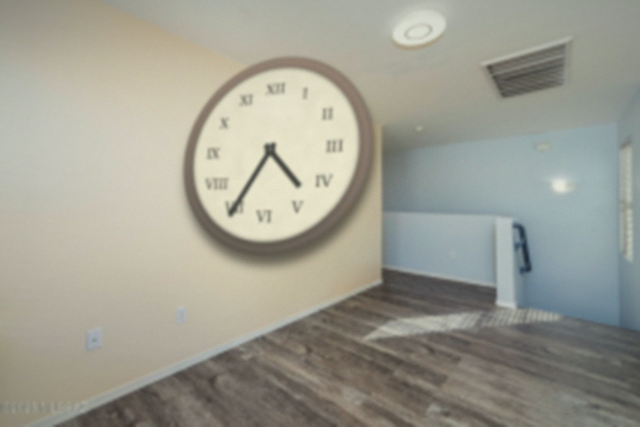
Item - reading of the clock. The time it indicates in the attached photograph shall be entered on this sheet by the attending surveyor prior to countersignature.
4:35
